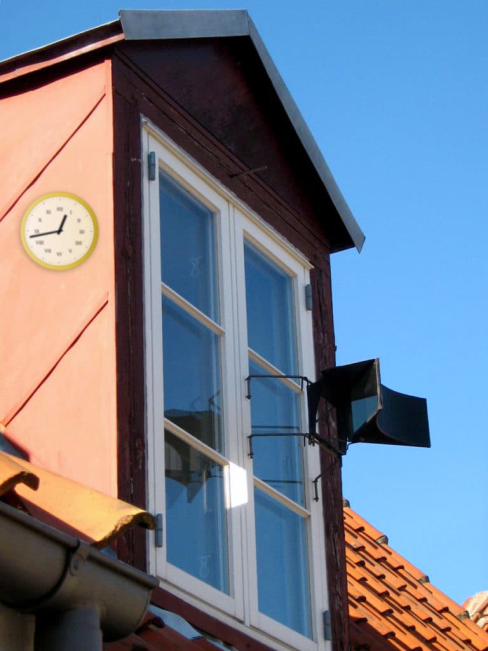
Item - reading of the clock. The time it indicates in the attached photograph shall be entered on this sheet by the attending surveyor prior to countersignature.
12:43
